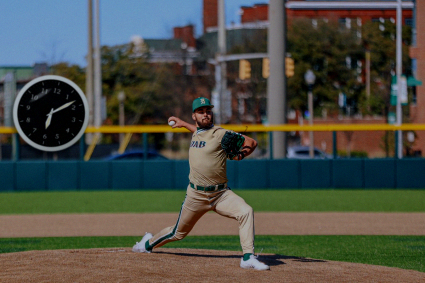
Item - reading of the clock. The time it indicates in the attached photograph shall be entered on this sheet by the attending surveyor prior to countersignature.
6:08
